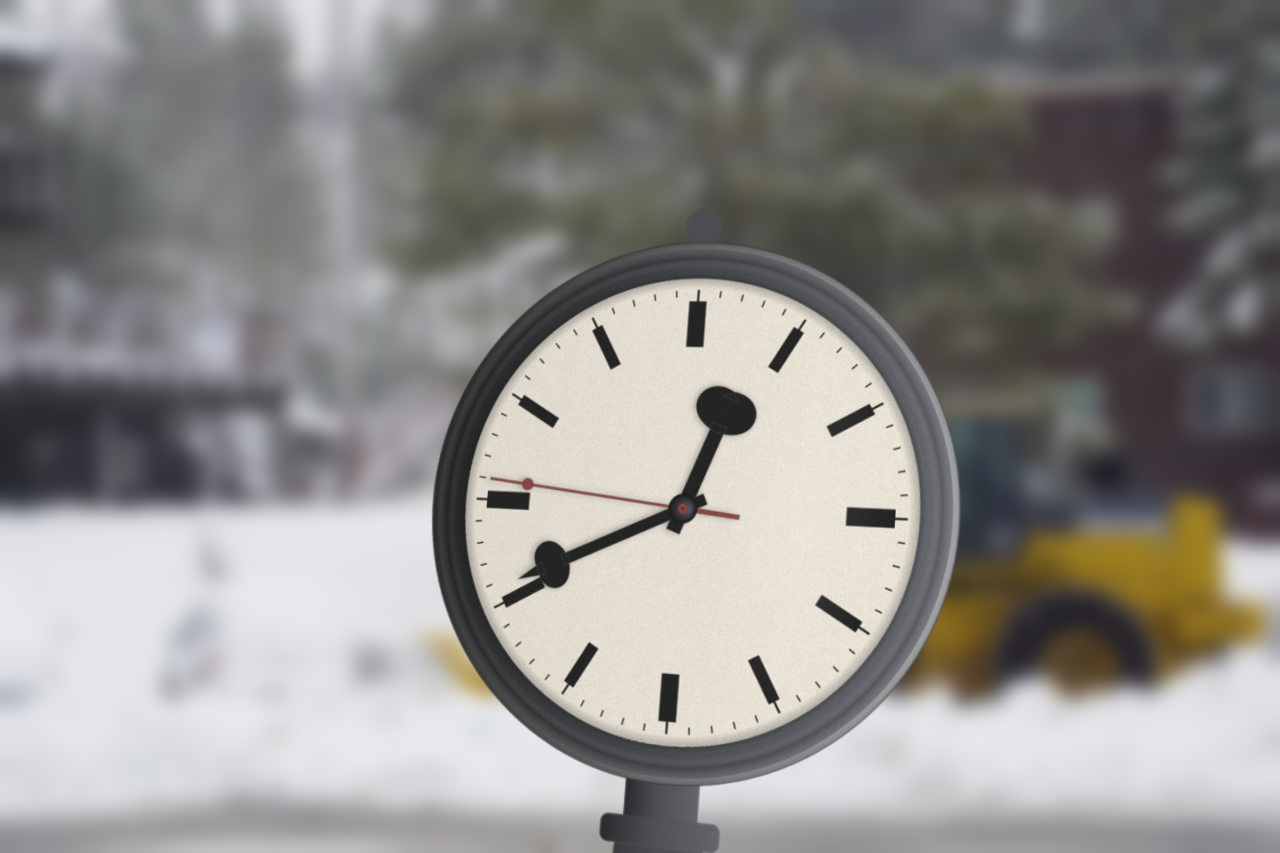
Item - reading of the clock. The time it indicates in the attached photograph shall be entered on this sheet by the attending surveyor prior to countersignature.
12:40:46
